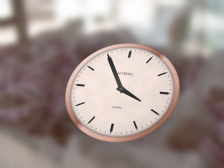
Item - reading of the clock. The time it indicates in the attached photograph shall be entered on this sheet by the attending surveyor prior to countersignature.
3:55
